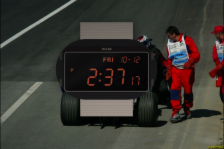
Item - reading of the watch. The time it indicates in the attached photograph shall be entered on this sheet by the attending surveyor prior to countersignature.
2:37:17
